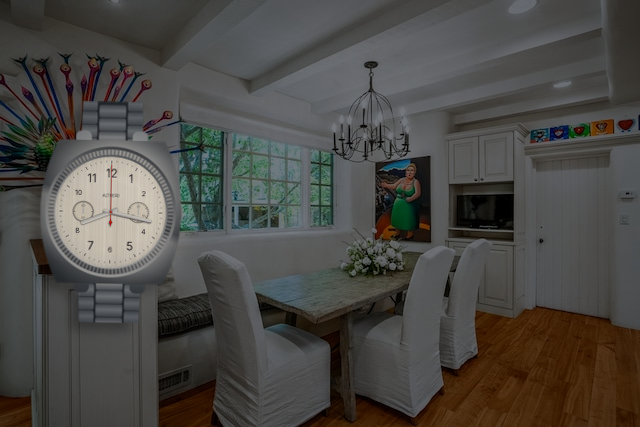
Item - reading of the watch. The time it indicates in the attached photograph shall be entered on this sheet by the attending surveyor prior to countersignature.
8:17
